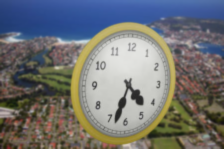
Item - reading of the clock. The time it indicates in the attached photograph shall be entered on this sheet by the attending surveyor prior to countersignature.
4:33
